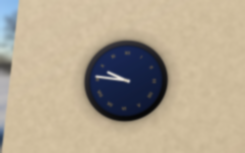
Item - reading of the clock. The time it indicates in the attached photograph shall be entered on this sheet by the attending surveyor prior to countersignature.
9:46
